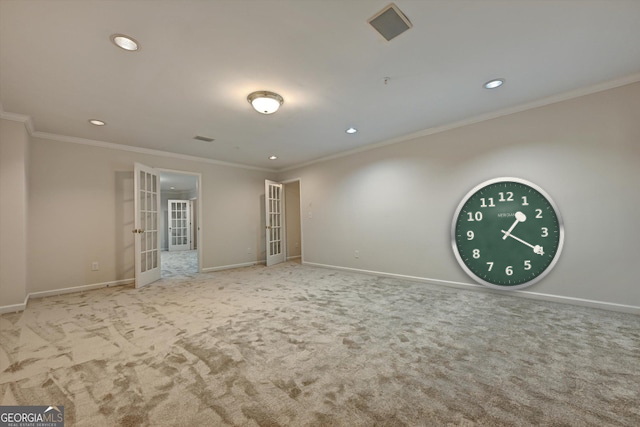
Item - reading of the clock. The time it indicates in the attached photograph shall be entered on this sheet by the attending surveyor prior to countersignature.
1:20
